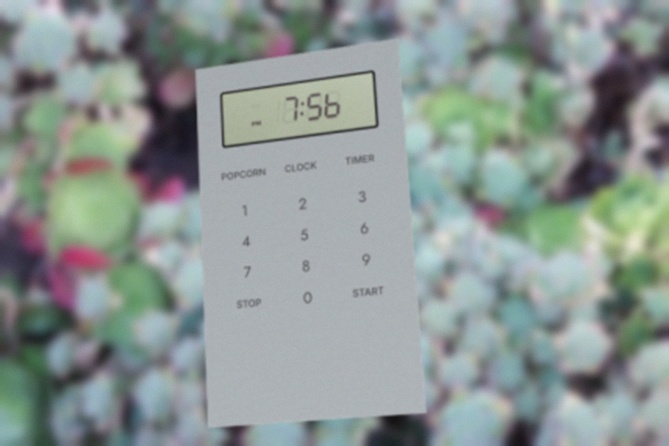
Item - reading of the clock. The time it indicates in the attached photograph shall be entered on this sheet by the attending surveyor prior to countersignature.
7:56
